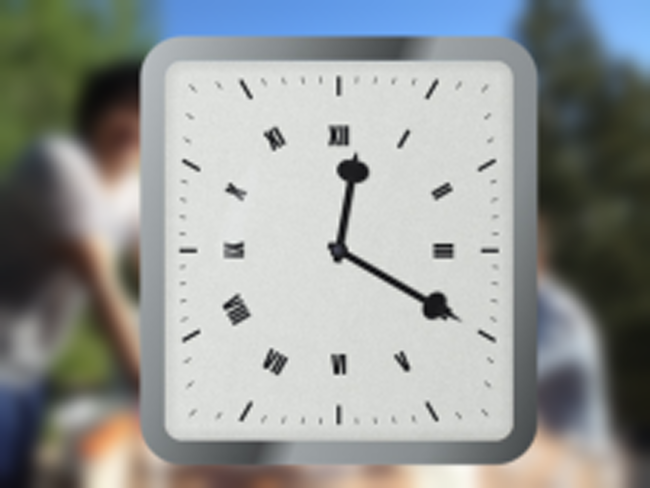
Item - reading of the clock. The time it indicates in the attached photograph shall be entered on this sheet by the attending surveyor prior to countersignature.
12:20
